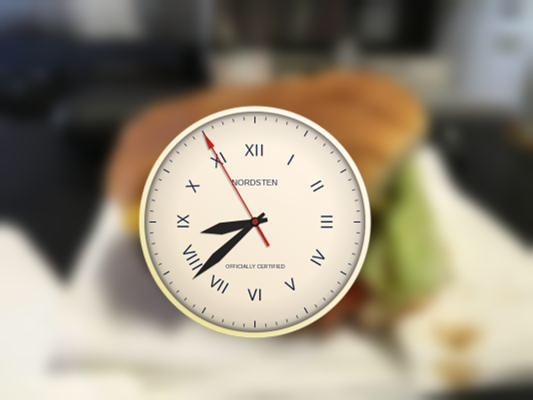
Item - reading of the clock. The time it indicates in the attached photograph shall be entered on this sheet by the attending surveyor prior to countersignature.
8:37:55
